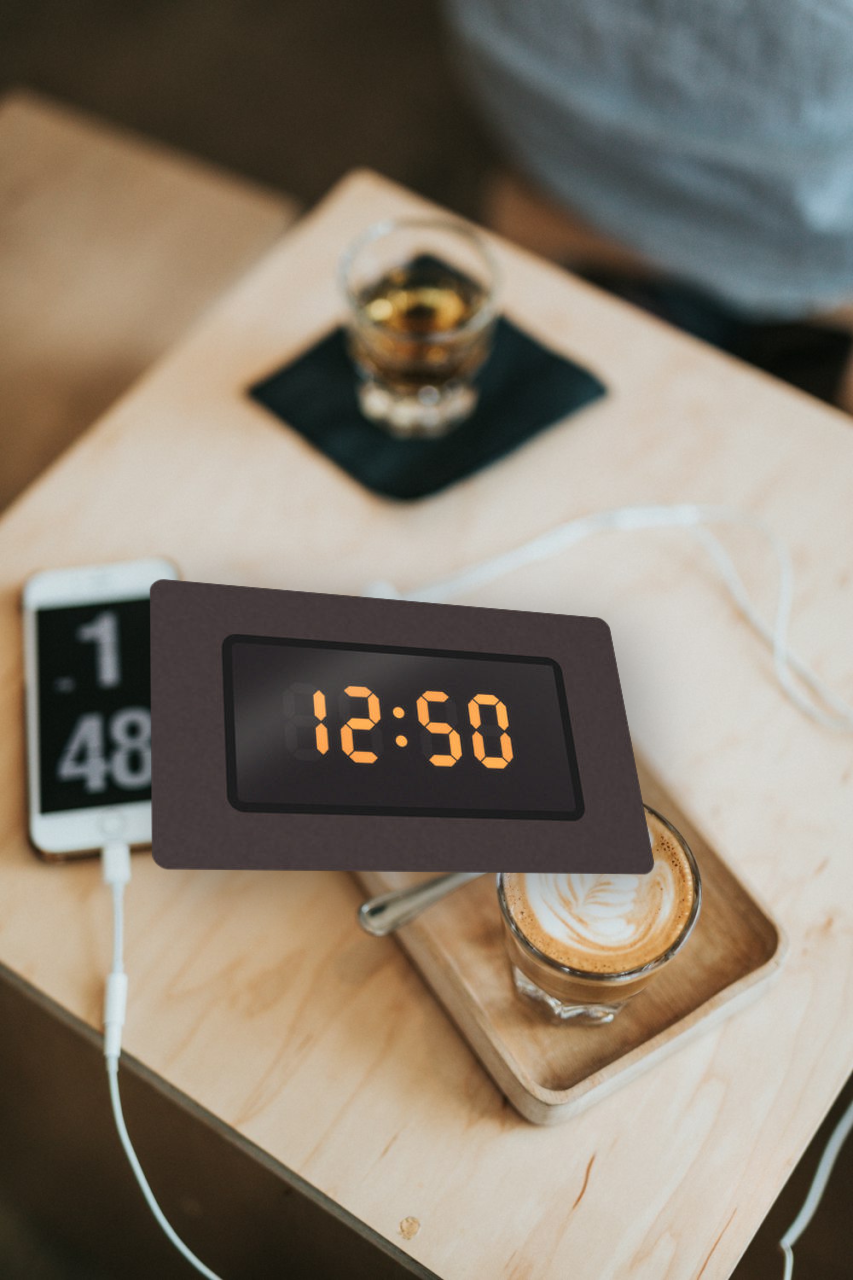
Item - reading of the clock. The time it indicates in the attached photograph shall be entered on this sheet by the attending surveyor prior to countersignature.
12:50
